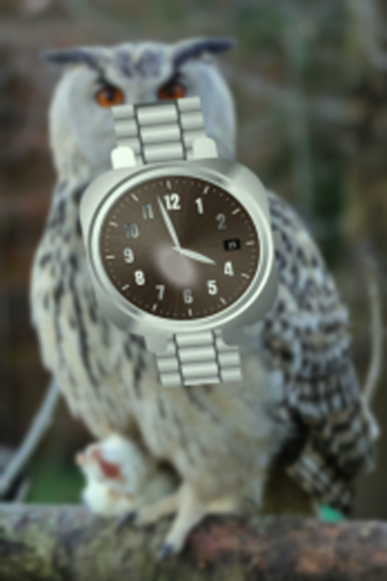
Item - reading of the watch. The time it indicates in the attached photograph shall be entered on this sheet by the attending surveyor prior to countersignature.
3:58
